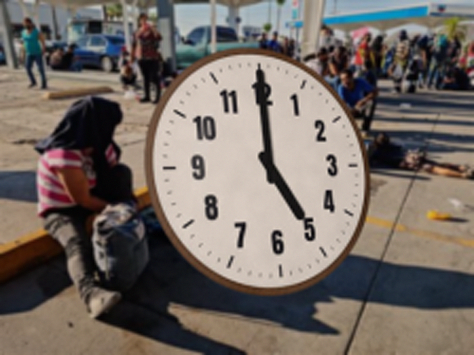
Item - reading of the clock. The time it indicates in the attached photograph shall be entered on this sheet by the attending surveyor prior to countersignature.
5:00
